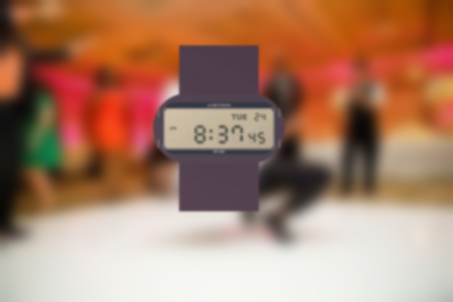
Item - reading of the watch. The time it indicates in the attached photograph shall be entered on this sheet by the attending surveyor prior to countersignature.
8:37:45
